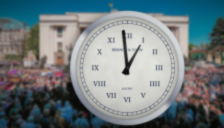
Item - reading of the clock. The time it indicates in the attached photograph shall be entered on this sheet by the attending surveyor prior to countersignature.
12:59
